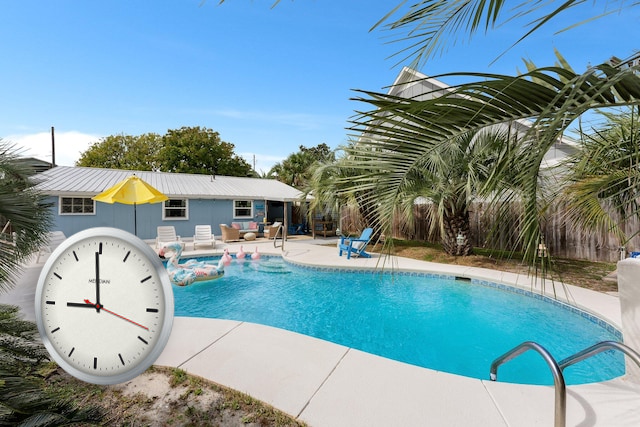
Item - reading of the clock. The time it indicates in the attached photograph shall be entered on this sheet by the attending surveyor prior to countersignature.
8:59:18
